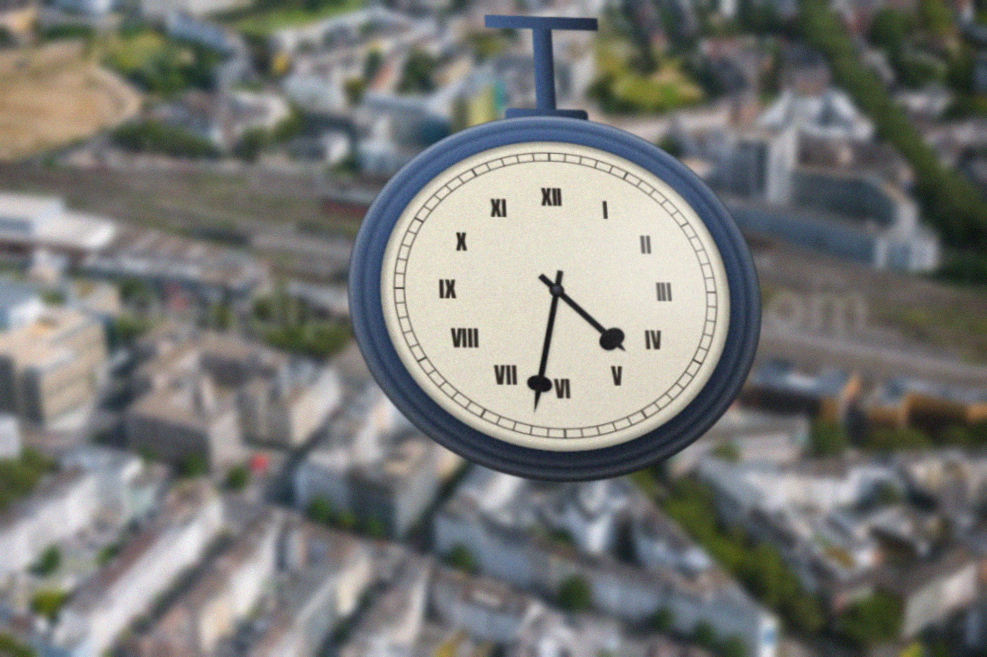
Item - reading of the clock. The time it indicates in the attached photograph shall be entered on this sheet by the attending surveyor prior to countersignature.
4:32
